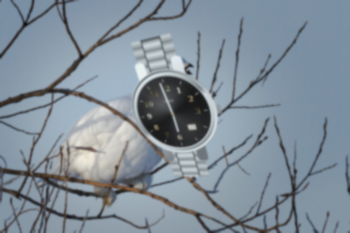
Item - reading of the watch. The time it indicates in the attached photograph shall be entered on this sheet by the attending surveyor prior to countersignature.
5:59
